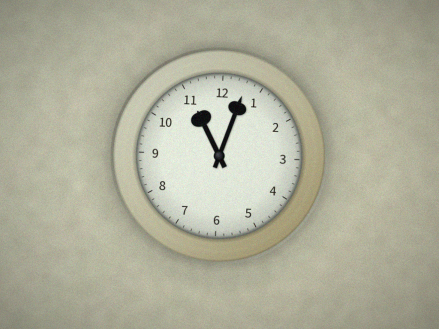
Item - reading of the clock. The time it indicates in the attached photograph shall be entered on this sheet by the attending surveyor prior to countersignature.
11:03
